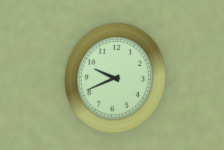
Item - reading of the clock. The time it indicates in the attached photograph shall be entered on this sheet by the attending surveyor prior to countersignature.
9:41
